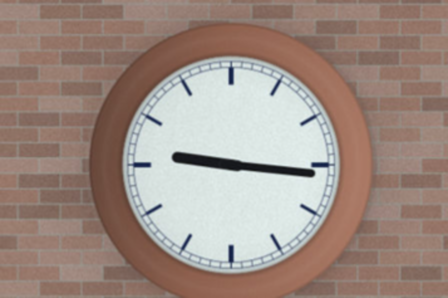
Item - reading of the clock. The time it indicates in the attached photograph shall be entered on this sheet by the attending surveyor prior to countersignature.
9:16
